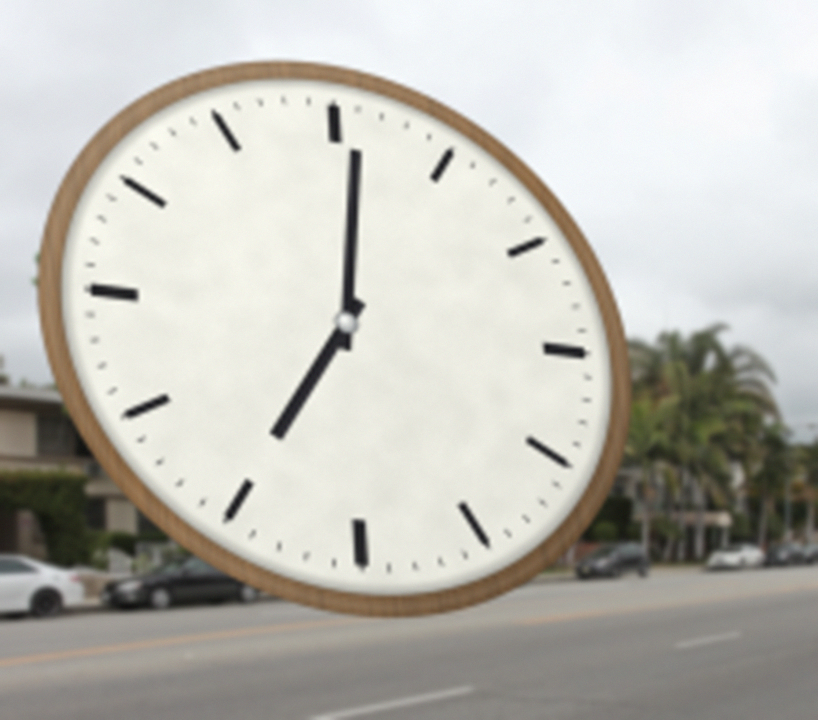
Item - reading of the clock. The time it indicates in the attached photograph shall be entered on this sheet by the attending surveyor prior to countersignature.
7:01
